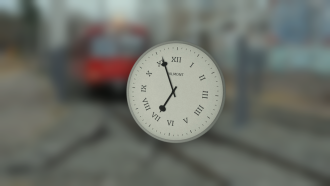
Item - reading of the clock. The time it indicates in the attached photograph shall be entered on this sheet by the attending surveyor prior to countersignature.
6:56
